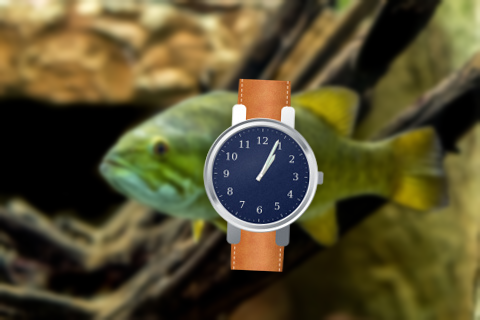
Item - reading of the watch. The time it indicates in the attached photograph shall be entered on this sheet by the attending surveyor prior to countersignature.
1:04
